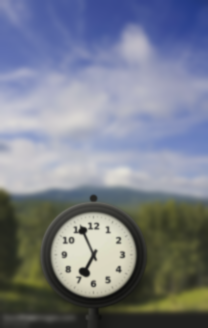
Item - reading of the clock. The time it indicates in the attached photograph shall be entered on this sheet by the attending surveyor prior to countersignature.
6:56
